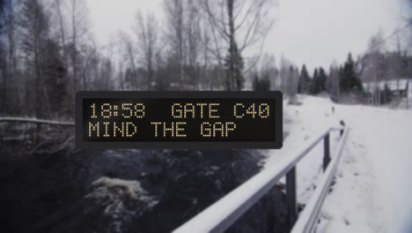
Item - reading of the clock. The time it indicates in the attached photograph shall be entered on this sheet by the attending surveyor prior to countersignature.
18:58
